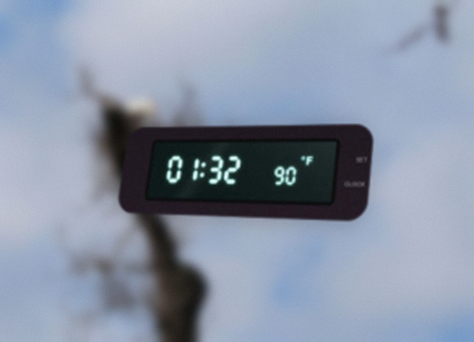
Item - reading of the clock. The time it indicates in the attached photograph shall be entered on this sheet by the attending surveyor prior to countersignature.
1:32
